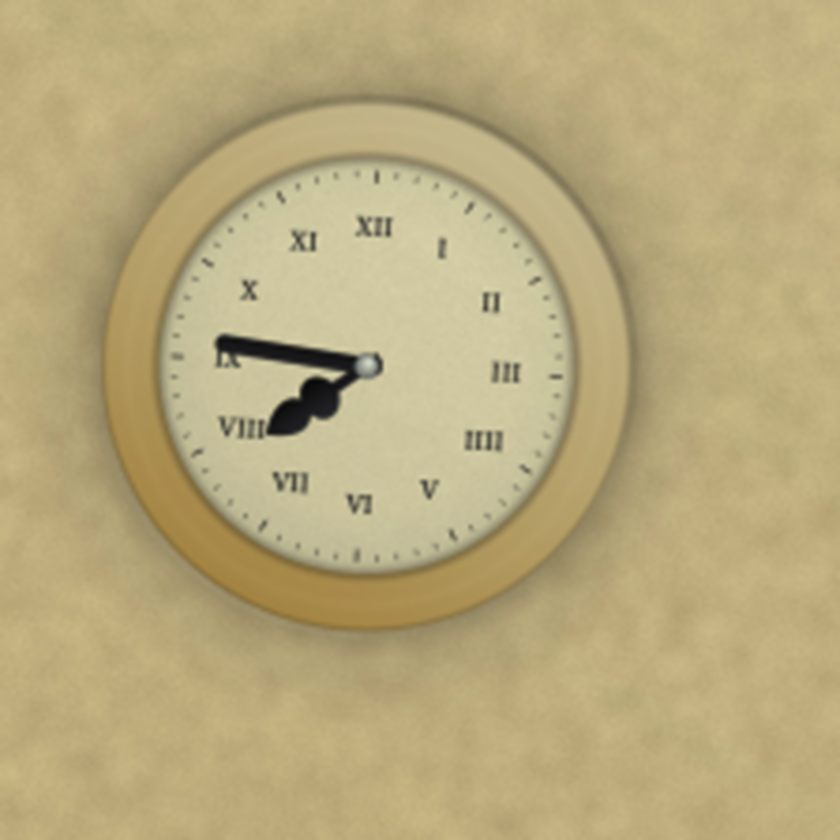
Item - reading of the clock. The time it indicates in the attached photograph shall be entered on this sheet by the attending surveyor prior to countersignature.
7:46
